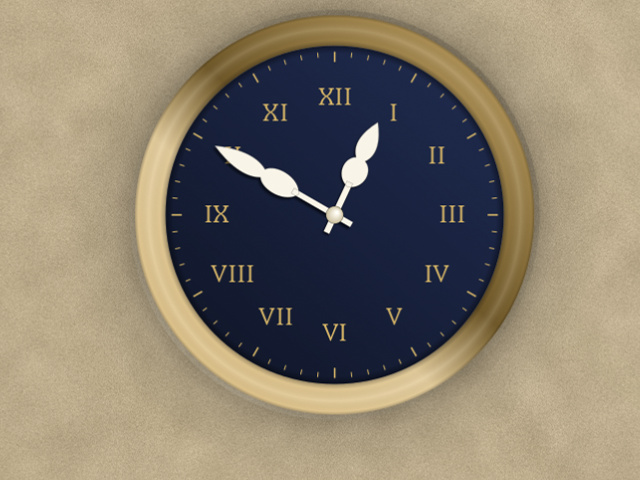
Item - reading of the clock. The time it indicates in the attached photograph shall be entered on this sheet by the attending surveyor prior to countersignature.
12:50
